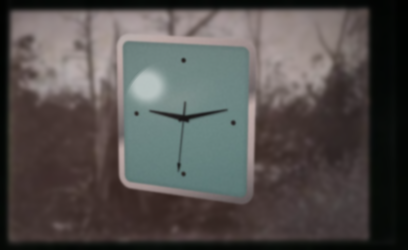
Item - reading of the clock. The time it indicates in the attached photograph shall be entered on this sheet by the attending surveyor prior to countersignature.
9:12:31
